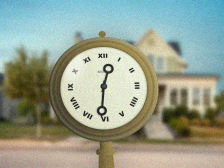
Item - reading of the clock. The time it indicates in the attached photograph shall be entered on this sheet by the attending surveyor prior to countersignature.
12:31
